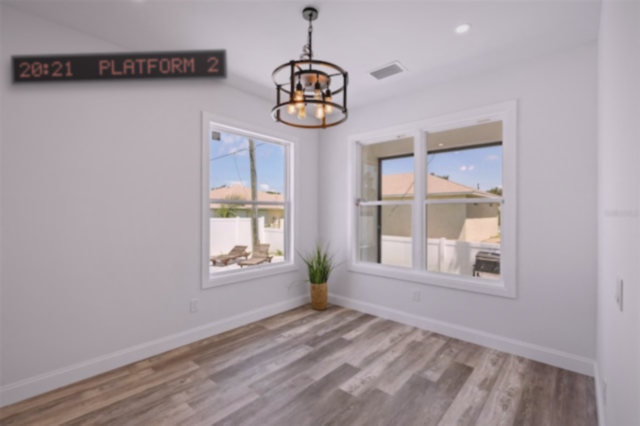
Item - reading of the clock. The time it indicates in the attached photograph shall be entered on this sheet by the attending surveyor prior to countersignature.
20:21
